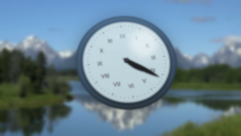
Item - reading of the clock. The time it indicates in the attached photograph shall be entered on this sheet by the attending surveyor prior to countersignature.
4:21
